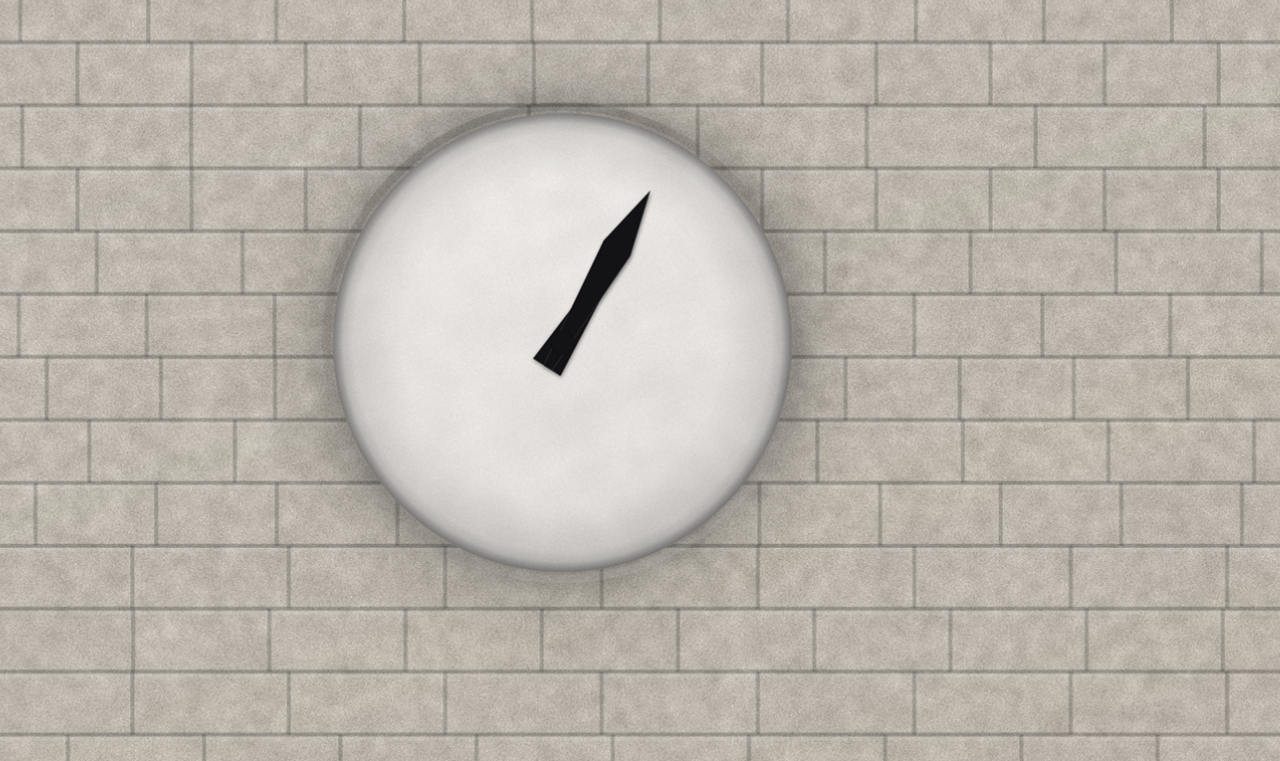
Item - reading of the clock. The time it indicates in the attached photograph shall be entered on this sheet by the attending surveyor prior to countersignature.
1:05
